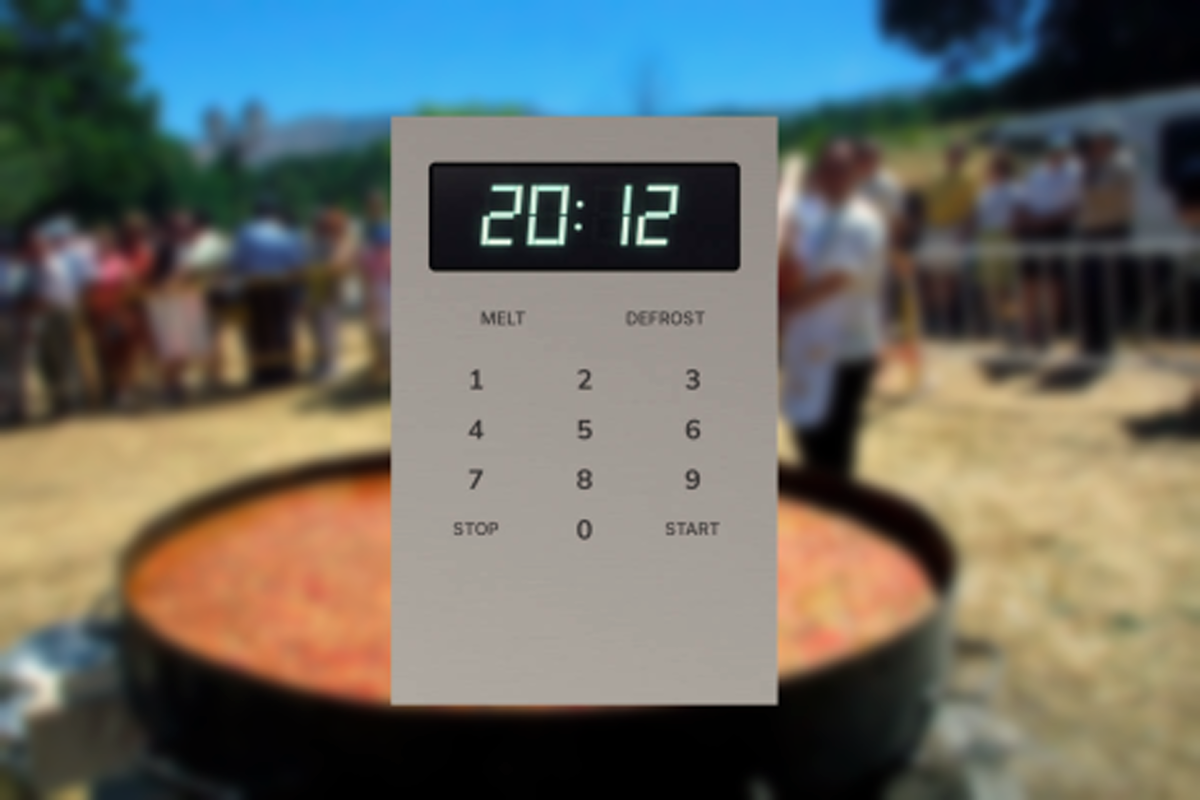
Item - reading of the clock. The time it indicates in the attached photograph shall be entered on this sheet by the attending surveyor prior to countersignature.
20:12
